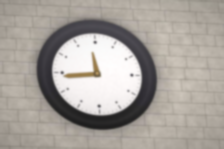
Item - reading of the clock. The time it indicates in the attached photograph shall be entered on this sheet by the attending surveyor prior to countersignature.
11:44
